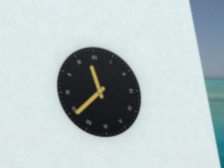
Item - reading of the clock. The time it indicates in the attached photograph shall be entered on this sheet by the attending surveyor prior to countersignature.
11:39
